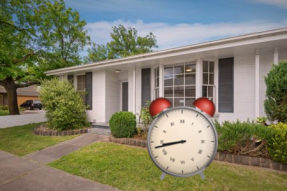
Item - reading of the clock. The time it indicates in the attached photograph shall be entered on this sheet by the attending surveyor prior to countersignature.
8:43
